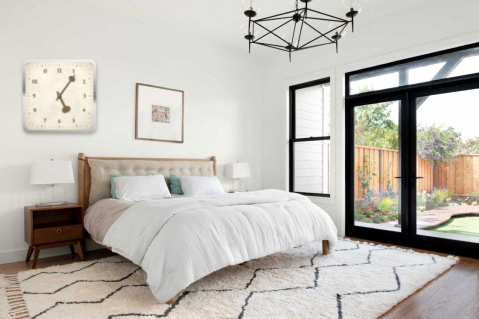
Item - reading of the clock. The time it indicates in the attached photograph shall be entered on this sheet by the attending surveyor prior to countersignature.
5:06
